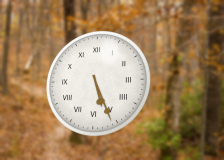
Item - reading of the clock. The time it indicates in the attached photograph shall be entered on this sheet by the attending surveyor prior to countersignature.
5:26
